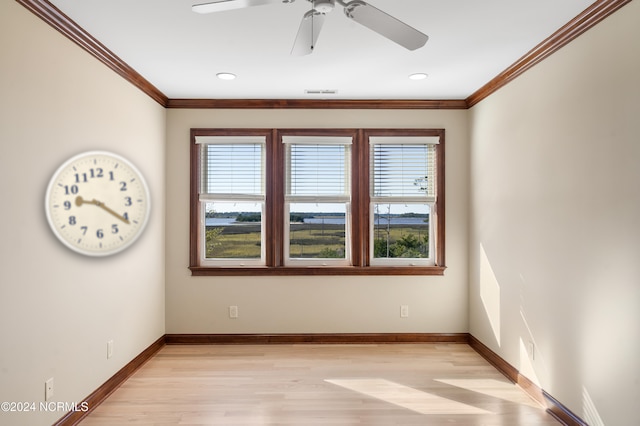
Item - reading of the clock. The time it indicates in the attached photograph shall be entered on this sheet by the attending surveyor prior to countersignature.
9:21
